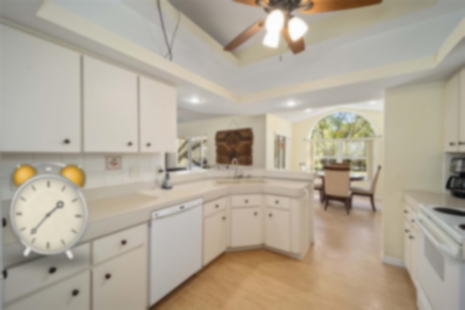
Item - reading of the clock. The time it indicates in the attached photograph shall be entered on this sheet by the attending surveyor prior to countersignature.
1:37
